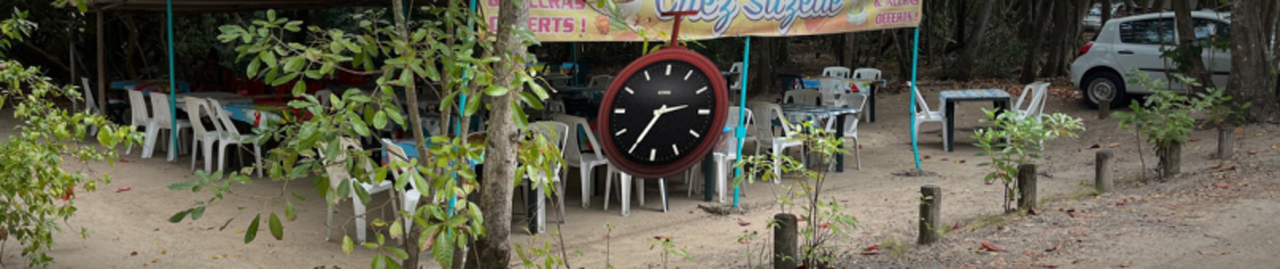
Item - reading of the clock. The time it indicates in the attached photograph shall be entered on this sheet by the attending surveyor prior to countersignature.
2:35
